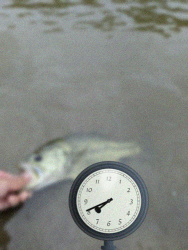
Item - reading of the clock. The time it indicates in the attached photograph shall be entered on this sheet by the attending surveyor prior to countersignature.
7:41
